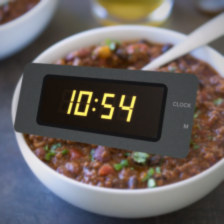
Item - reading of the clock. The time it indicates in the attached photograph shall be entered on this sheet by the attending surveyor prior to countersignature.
10:54
